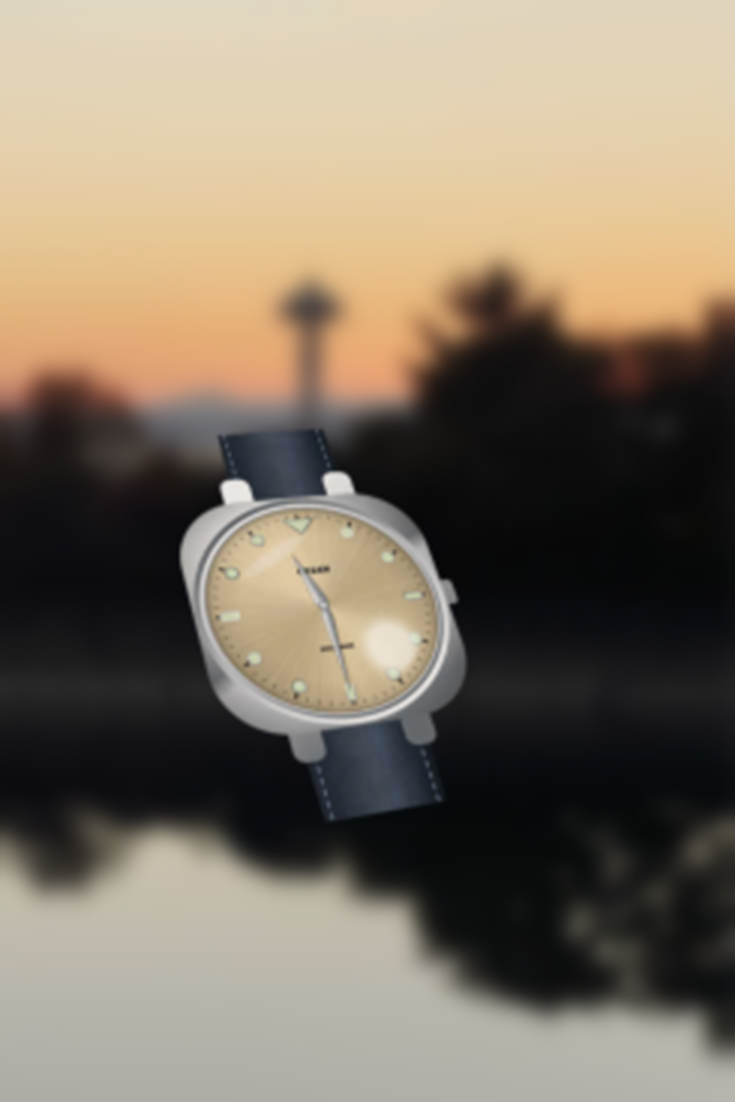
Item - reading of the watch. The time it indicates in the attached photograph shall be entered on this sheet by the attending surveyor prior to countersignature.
11:30
